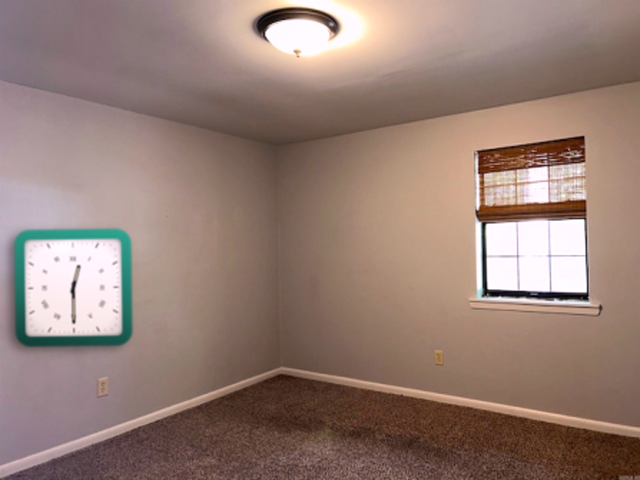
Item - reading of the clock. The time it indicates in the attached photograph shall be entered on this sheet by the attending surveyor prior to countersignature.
12:30
